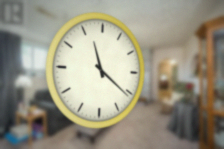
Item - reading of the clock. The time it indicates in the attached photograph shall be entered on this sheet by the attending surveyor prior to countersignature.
11:21
